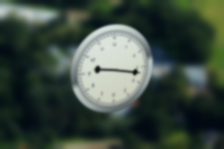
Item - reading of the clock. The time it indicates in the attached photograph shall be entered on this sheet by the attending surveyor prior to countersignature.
9:17
